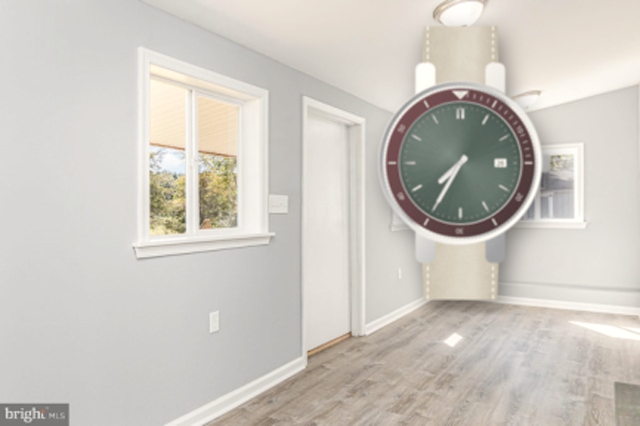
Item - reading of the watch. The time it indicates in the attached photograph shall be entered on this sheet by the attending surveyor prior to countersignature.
7:35
